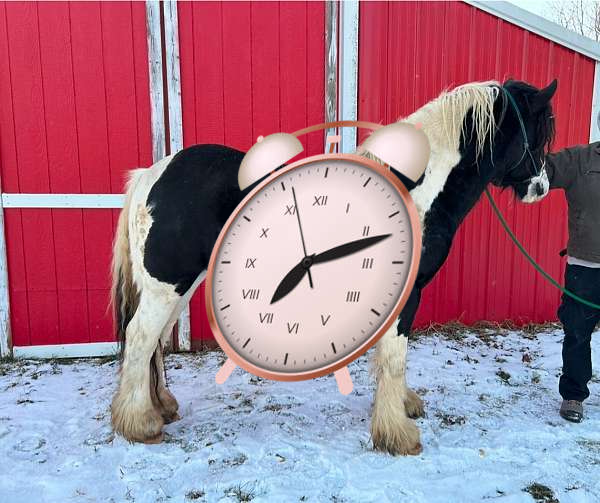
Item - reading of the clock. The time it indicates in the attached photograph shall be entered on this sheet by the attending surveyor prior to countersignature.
7:11:56
